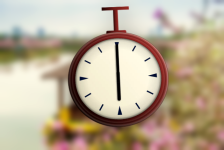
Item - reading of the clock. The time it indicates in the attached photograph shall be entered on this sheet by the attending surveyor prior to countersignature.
6:00
